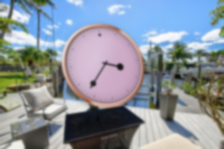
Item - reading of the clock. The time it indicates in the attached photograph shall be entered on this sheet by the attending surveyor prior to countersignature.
3:37
